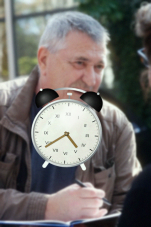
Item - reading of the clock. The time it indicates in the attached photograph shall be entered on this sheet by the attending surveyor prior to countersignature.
4:39
